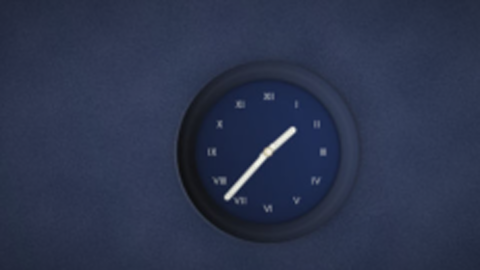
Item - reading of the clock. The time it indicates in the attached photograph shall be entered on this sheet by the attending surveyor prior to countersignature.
1:37
